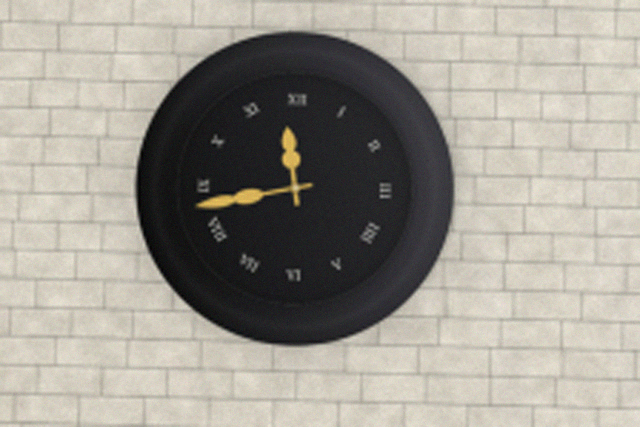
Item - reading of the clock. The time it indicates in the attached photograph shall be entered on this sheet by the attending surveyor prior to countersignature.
11:43
